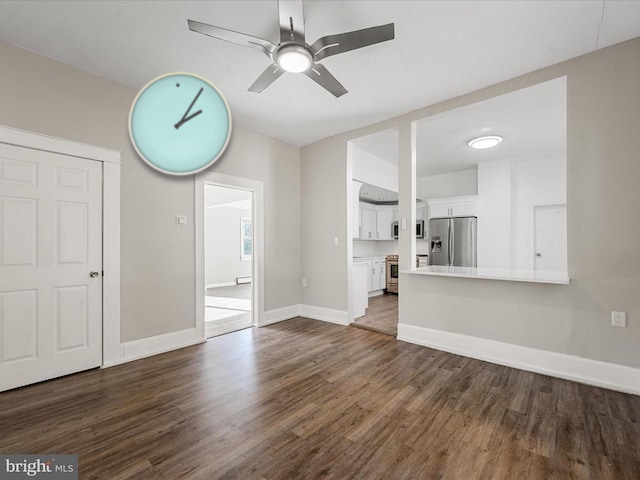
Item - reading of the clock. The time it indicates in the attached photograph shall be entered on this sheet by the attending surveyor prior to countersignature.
2:06
